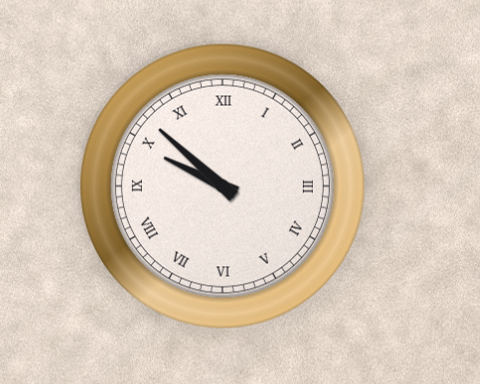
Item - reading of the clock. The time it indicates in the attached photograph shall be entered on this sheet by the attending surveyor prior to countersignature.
9:52
